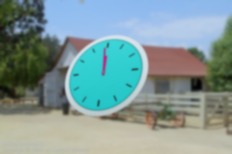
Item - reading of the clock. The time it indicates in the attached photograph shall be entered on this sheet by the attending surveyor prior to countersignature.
11:59
